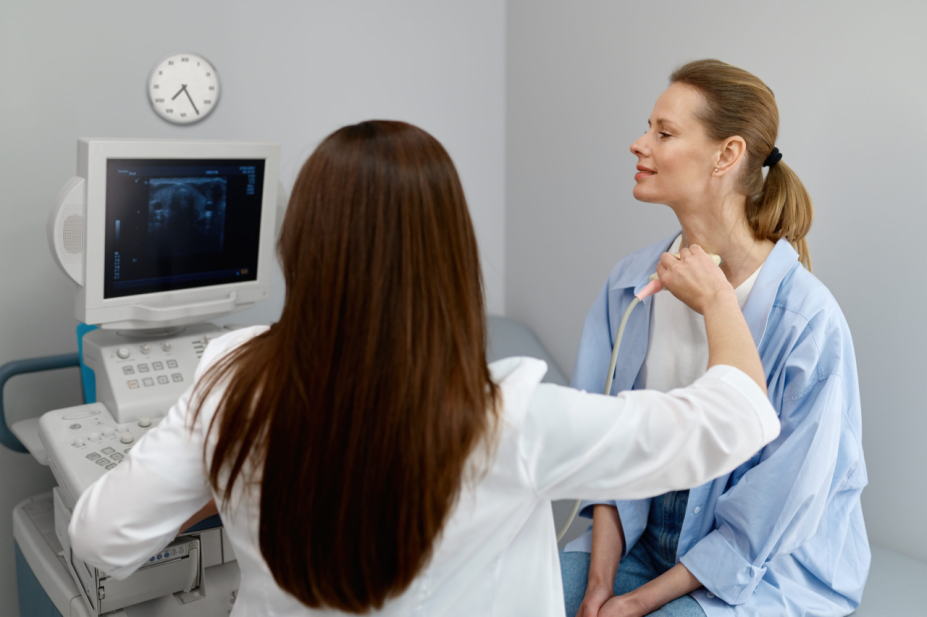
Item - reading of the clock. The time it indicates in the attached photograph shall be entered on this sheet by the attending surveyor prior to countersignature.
7:25
